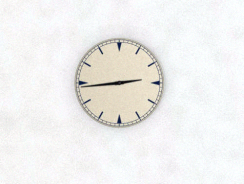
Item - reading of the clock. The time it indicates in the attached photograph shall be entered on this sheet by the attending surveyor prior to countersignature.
2:44
